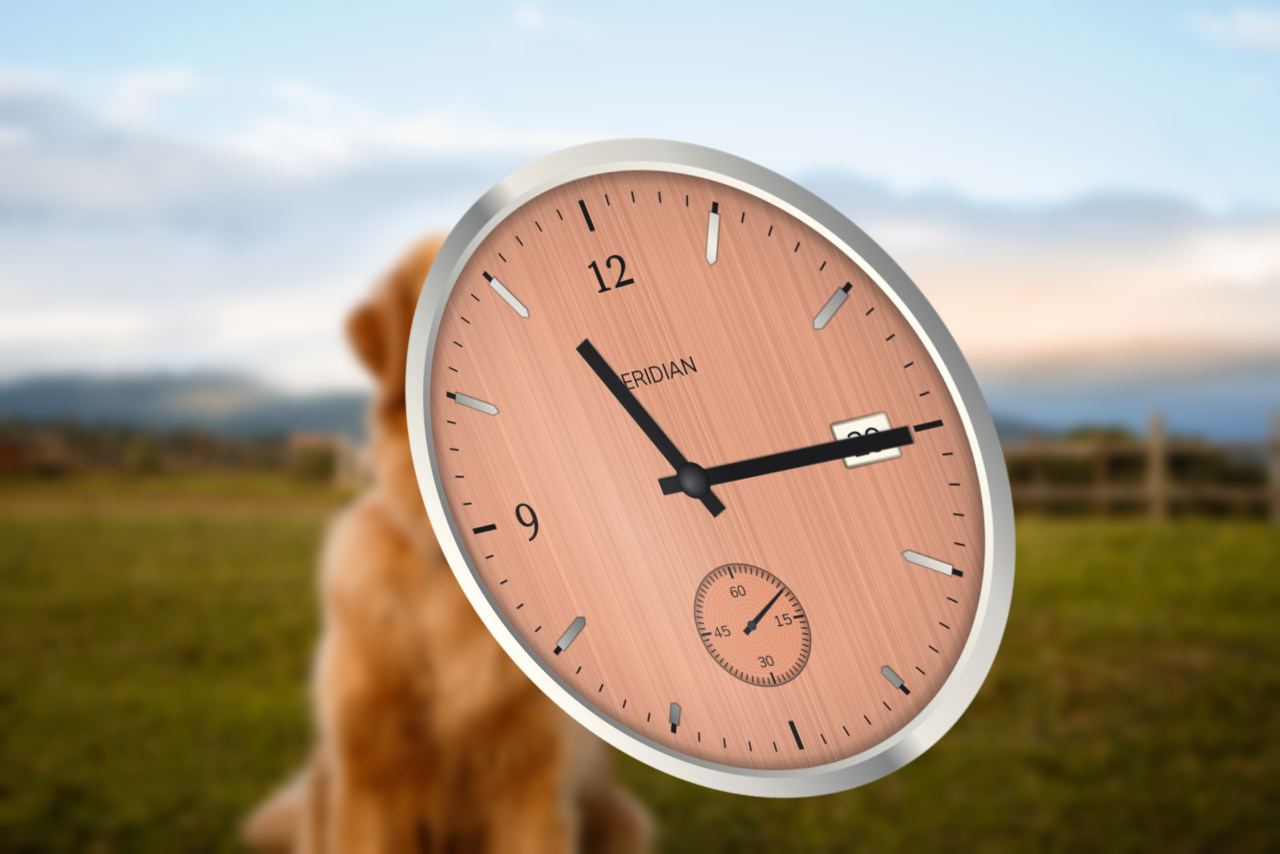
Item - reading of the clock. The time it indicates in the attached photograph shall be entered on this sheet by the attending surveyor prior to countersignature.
11:15:10
